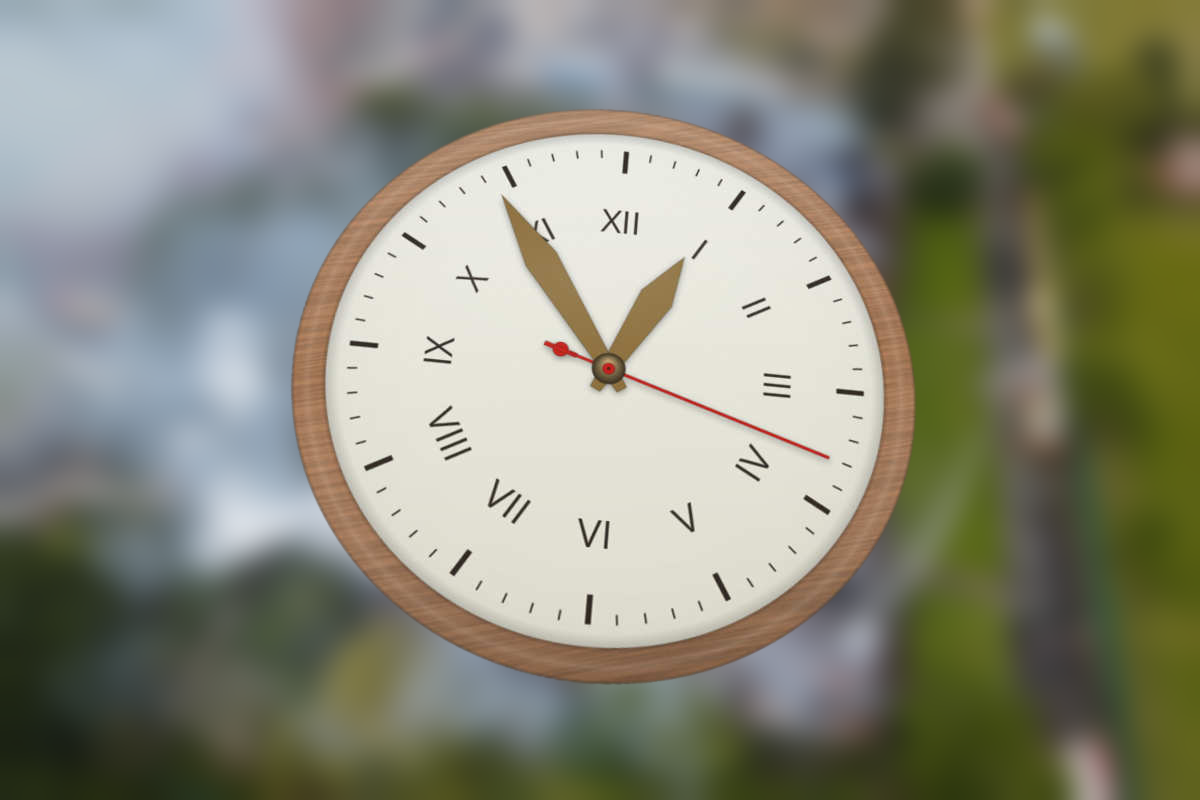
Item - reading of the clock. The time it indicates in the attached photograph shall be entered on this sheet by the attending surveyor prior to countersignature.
12:54:18
